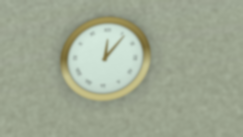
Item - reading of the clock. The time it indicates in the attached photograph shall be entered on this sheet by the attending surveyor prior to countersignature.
12:06
